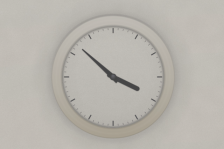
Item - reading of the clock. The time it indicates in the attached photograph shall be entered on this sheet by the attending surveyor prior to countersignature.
3:52
